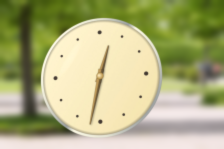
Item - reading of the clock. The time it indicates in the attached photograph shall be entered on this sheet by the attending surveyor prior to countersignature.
12:32
